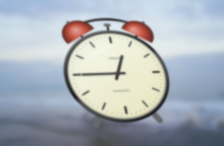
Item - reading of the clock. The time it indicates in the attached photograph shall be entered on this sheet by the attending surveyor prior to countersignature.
12:45
